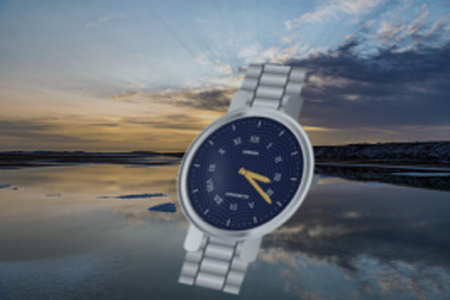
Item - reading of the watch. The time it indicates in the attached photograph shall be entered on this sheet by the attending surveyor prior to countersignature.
3:21
